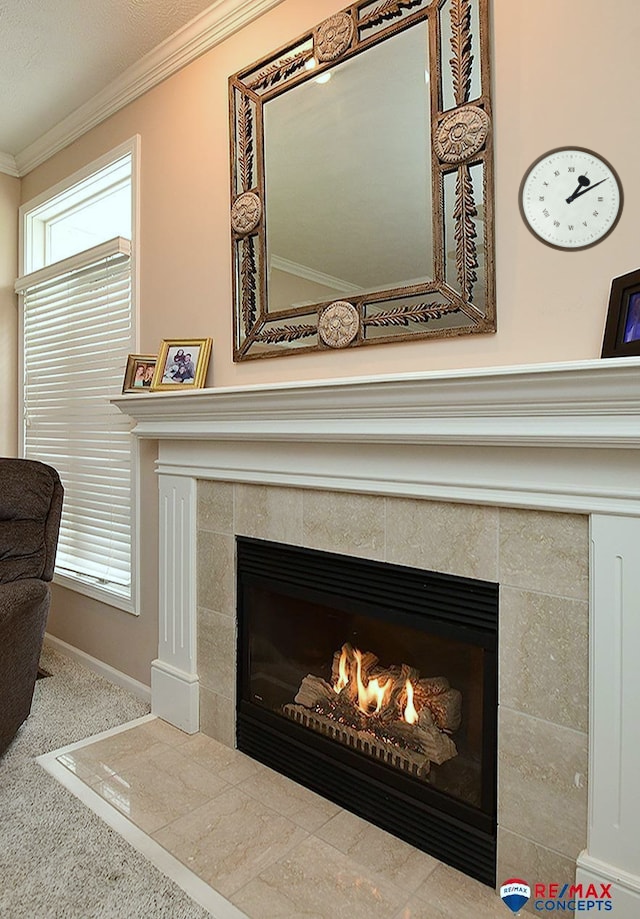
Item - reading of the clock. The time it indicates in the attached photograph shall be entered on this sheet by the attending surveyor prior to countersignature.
1:10
